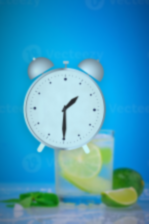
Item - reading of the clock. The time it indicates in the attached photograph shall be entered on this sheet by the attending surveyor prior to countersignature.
1:30
